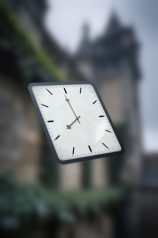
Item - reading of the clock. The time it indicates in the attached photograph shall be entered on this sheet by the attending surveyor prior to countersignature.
7:59
